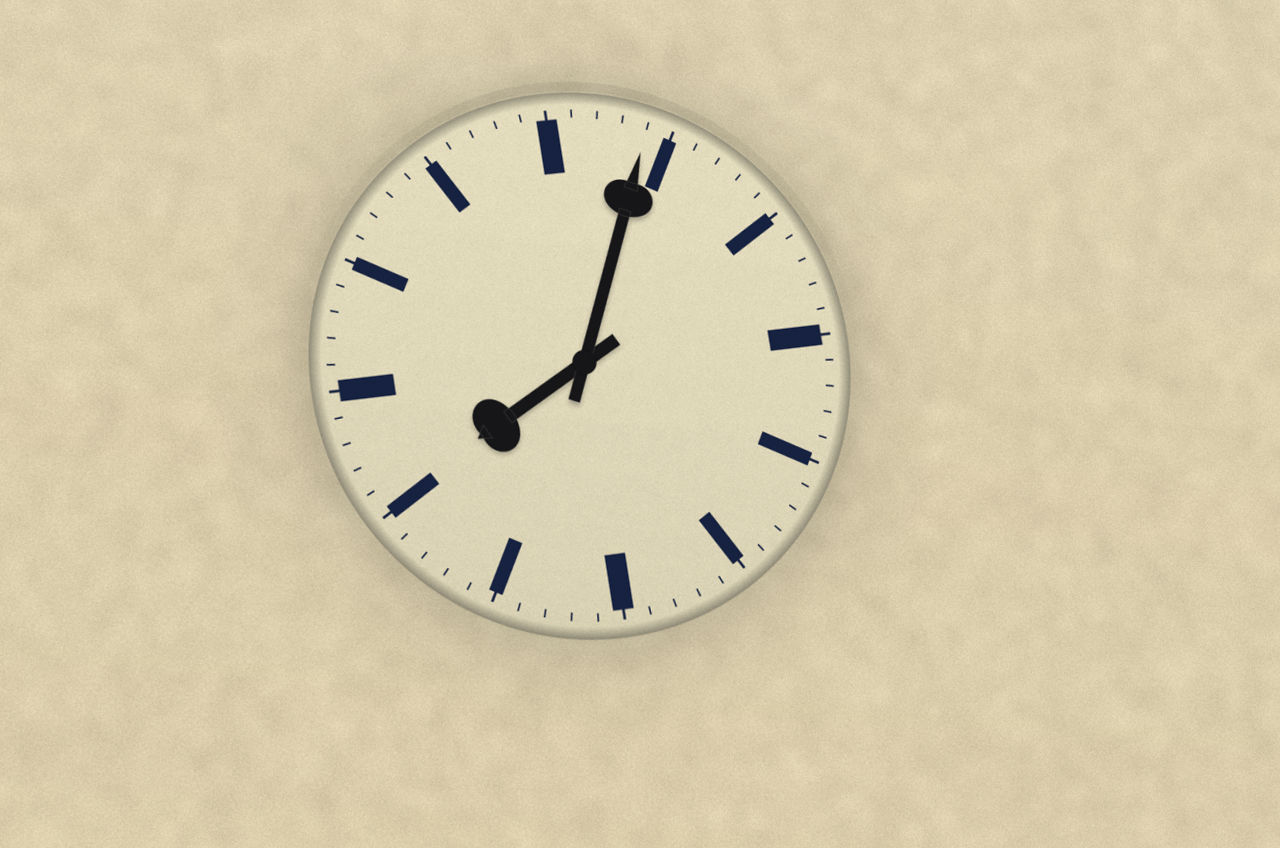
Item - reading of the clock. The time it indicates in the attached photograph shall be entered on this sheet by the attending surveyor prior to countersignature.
8:04
